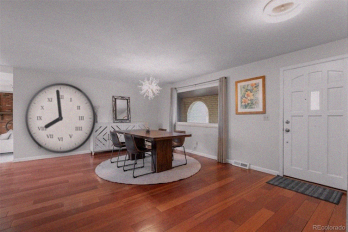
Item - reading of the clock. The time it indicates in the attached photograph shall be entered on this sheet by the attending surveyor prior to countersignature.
7:59
